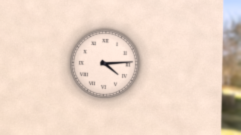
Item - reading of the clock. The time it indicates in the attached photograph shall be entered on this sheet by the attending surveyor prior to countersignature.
4:14
